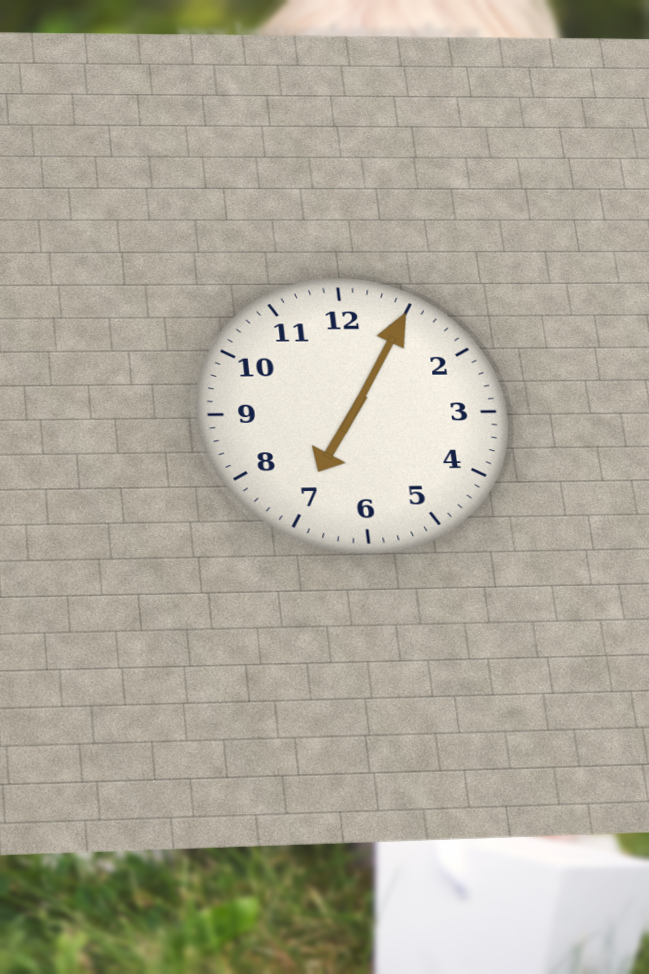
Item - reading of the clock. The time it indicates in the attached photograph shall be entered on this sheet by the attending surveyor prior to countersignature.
7:05
